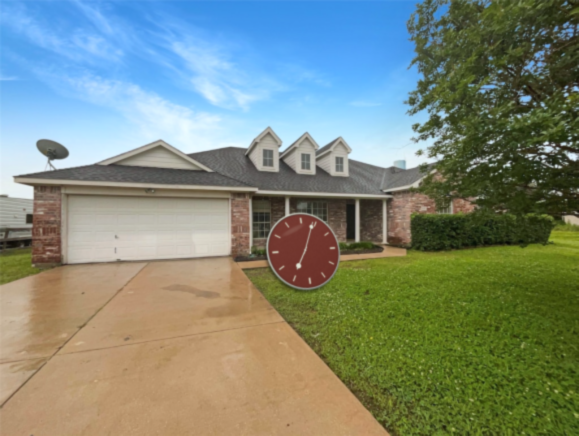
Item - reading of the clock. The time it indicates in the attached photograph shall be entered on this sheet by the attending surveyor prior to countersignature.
7:04
